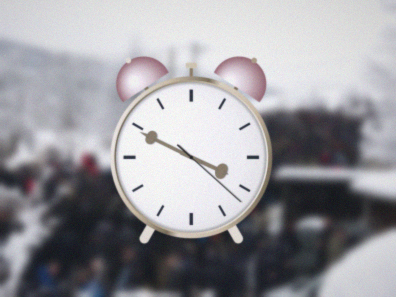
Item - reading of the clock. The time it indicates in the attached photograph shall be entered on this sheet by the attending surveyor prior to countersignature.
3:49:22
